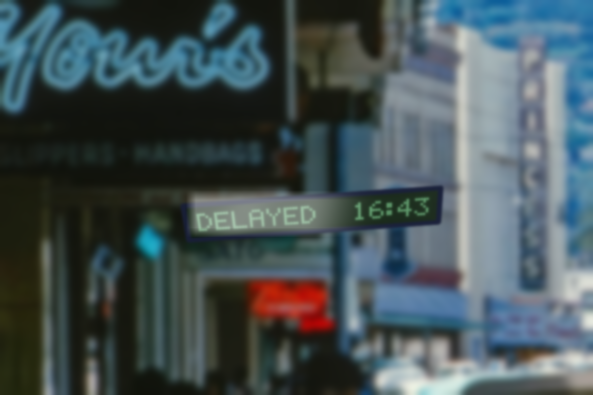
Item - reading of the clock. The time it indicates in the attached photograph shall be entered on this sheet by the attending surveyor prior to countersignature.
16:43
